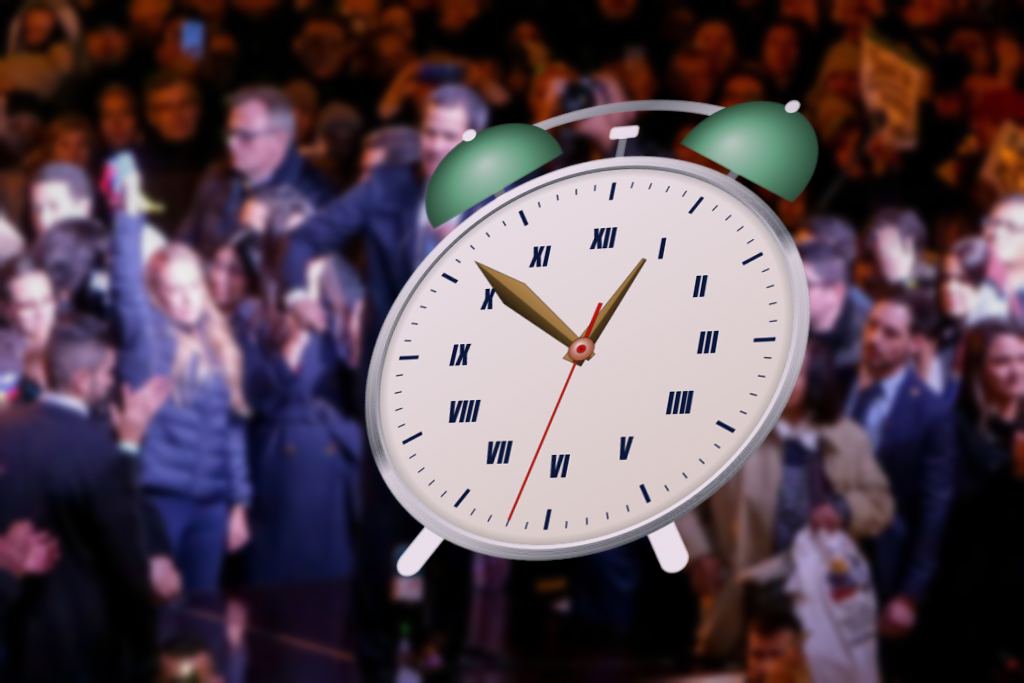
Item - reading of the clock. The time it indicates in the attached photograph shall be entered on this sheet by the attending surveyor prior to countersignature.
12:51:32
